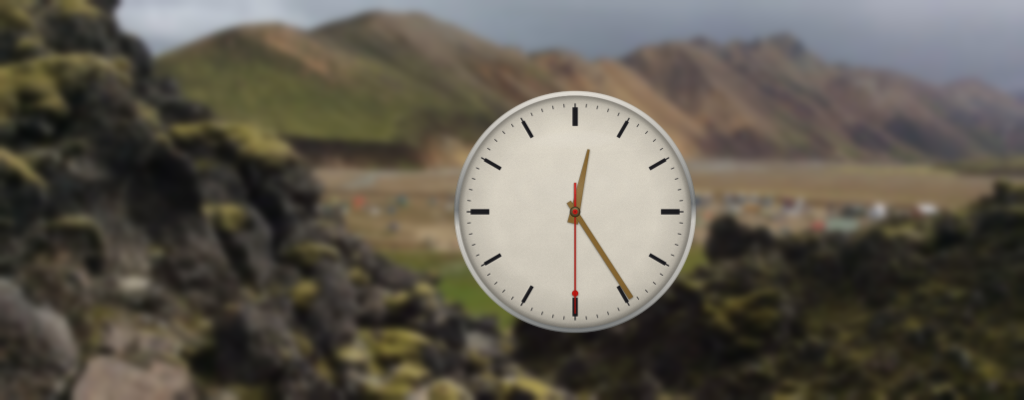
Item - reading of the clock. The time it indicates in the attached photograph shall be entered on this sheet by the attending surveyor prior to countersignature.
12:24:30
